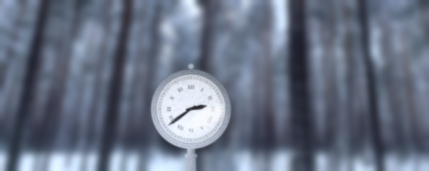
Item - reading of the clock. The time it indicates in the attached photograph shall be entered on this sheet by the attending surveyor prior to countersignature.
2:39
